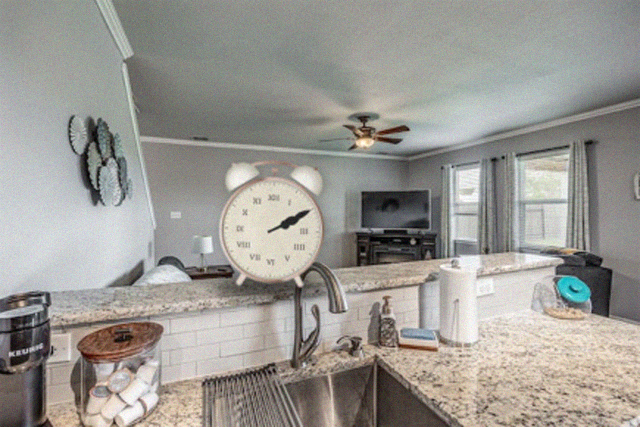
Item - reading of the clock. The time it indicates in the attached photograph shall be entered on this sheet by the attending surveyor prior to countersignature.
2:10
